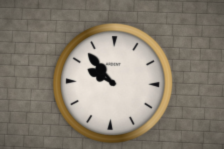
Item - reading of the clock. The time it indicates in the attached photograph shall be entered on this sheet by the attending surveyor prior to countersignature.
9:53
